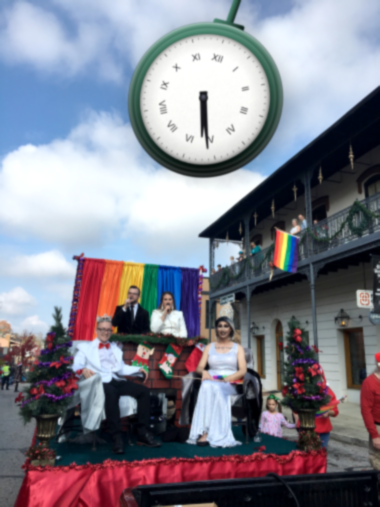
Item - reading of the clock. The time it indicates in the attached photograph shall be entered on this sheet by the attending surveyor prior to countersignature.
5:26
